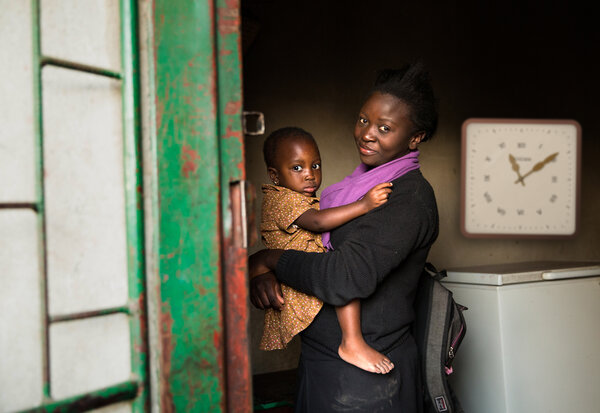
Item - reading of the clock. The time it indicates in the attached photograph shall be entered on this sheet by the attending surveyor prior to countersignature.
11:09
